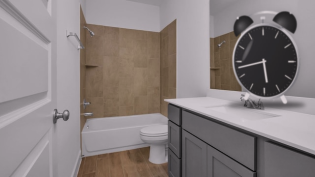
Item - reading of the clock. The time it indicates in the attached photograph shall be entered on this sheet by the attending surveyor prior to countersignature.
5:43
